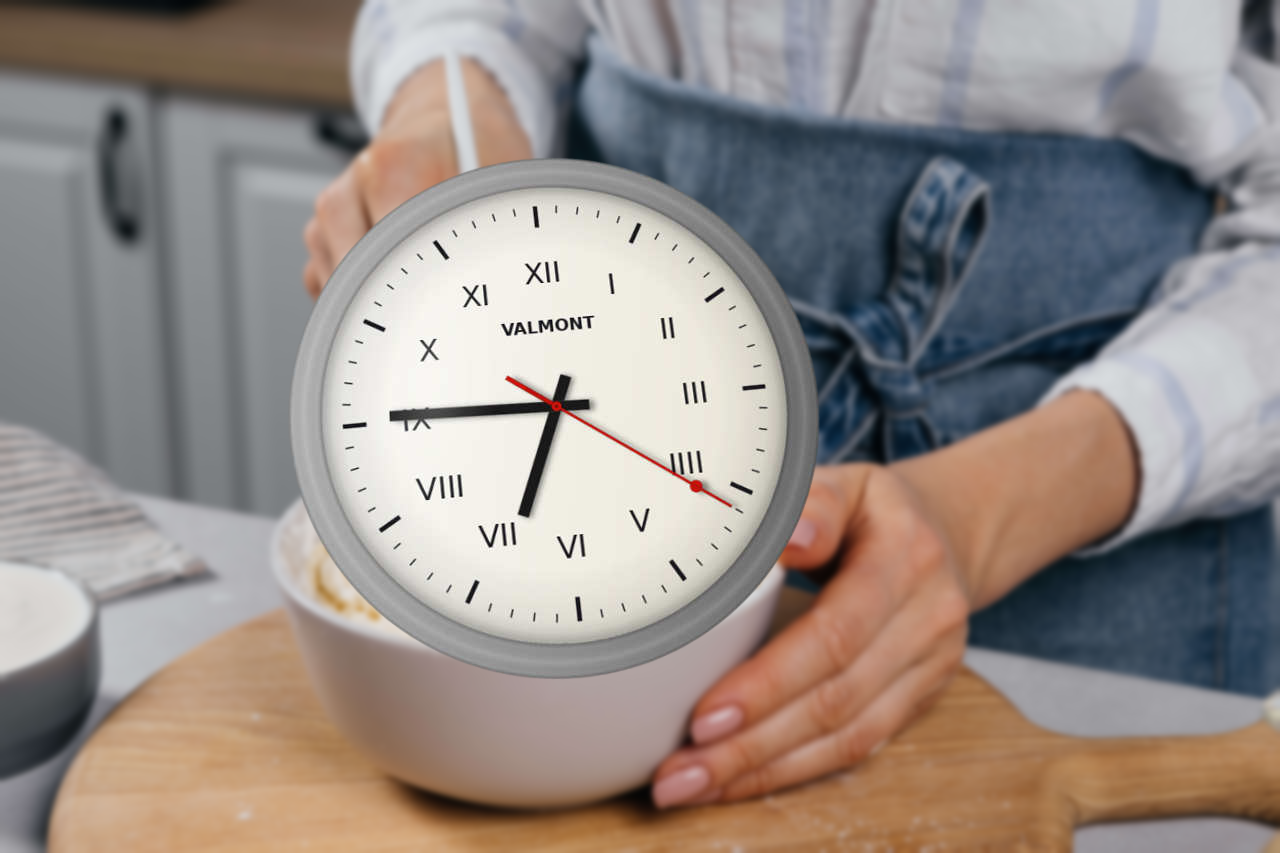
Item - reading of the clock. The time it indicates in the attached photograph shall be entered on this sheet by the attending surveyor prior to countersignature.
6:45:21
